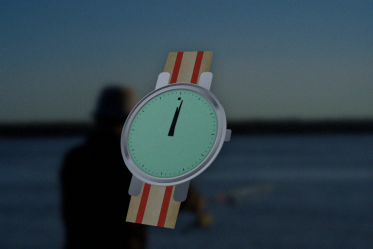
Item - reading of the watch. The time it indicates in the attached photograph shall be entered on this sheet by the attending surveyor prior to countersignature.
12:01
